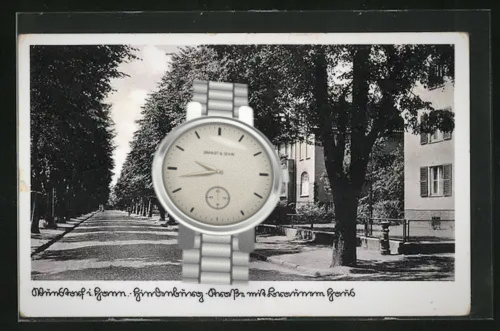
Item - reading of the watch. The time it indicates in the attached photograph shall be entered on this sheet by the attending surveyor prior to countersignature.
9:43
